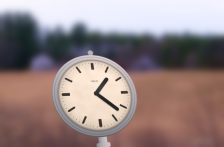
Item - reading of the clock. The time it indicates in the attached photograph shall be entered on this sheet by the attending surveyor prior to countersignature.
1:22
